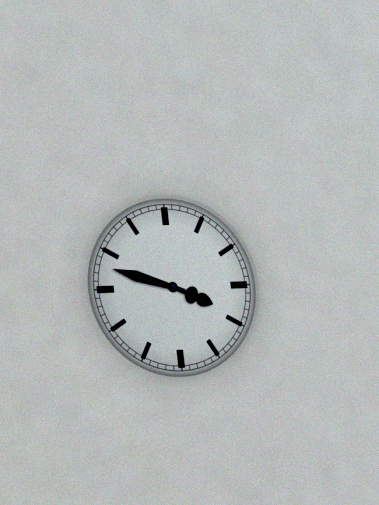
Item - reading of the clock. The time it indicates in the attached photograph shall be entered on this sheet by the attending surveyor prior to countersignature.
3:48
